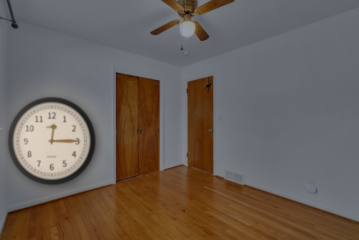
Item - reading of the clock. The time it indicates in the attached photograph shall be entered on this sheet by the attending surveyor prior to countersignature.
12:15
